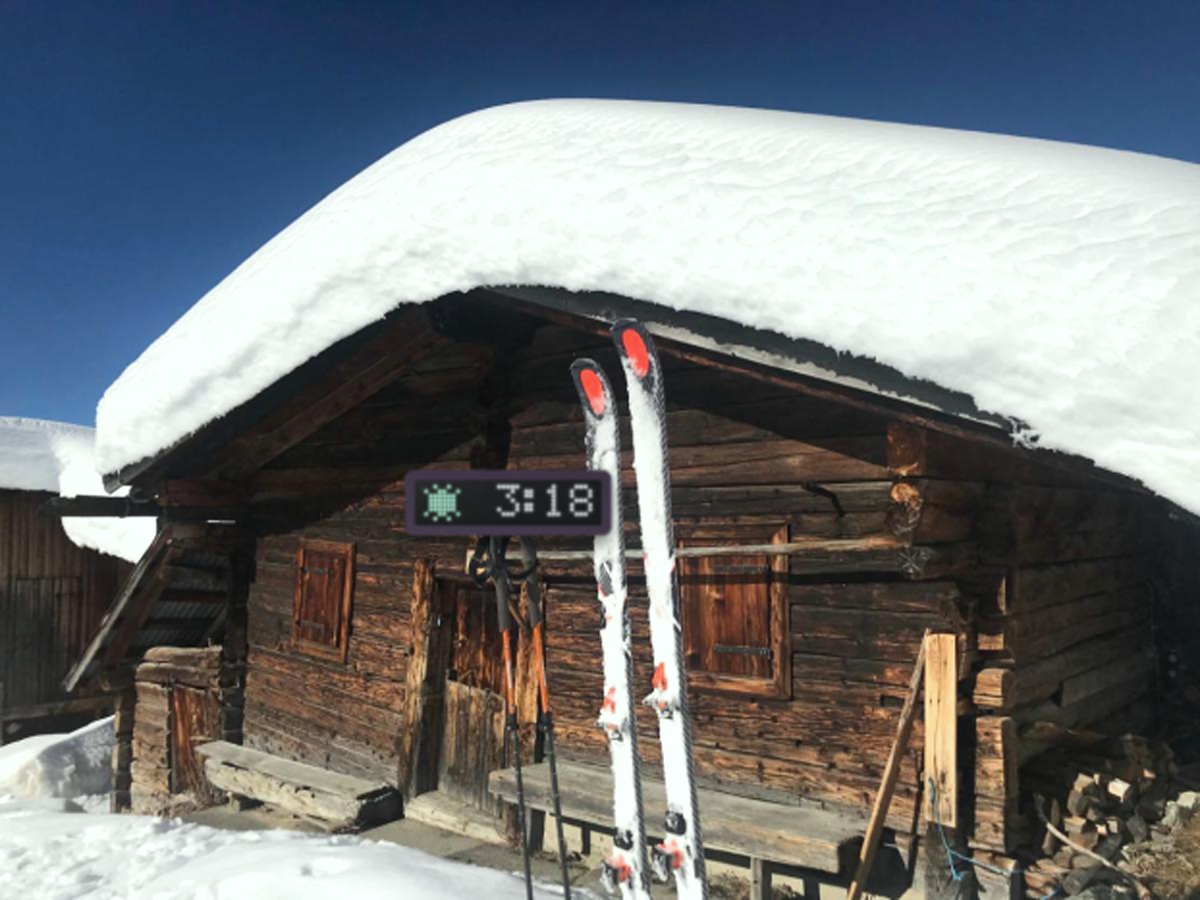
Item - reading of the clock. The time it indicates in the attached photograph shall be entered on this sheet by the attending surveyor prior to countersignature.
3:18
